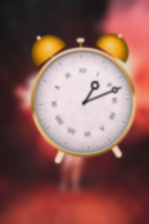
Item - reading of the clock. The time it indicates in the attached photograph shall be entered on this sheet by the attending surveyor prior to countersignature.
1:12
